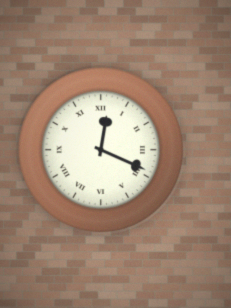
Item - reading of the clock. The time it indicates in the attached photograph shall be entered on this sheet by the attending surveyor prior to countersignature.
12:19
